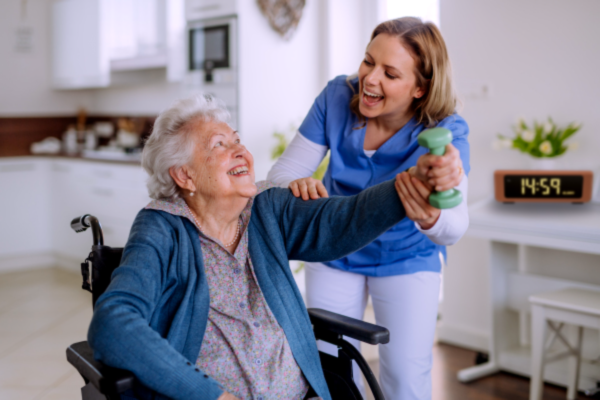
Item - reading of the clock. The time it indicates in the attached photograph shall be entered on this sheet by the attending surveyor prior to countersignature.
14:59
